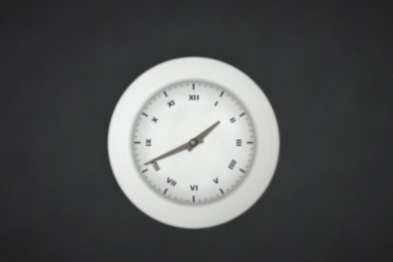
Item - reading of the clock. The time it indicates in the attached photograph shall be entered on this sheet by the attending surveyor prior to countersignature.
1:41
